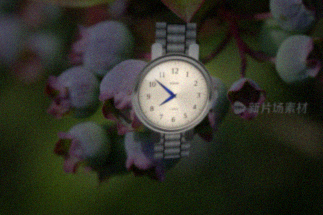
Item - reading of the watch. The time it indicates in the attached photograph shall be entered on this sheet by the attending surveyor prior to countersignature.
7:52
